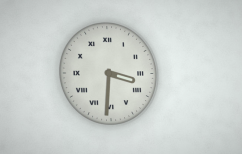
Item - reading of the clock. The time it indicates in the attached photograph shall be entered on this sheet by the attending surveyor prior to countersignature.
3:31
